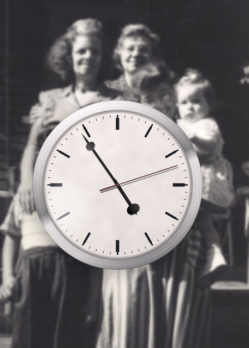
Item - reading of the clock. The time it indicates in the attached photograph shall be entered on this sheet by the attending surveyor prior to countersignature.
4:54:12
